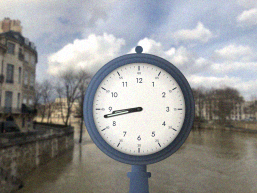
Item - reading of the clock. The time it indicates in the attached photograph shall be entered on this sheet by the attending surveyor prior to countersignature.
8:43
